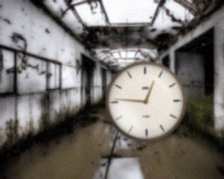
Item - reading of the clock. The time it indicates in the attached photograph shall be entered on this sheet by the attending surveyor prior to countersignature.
12:46
